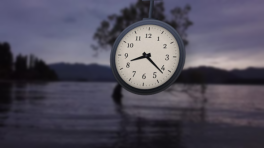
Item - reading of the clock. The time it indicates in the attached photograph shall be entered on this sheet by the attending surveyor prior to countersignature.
8:22
